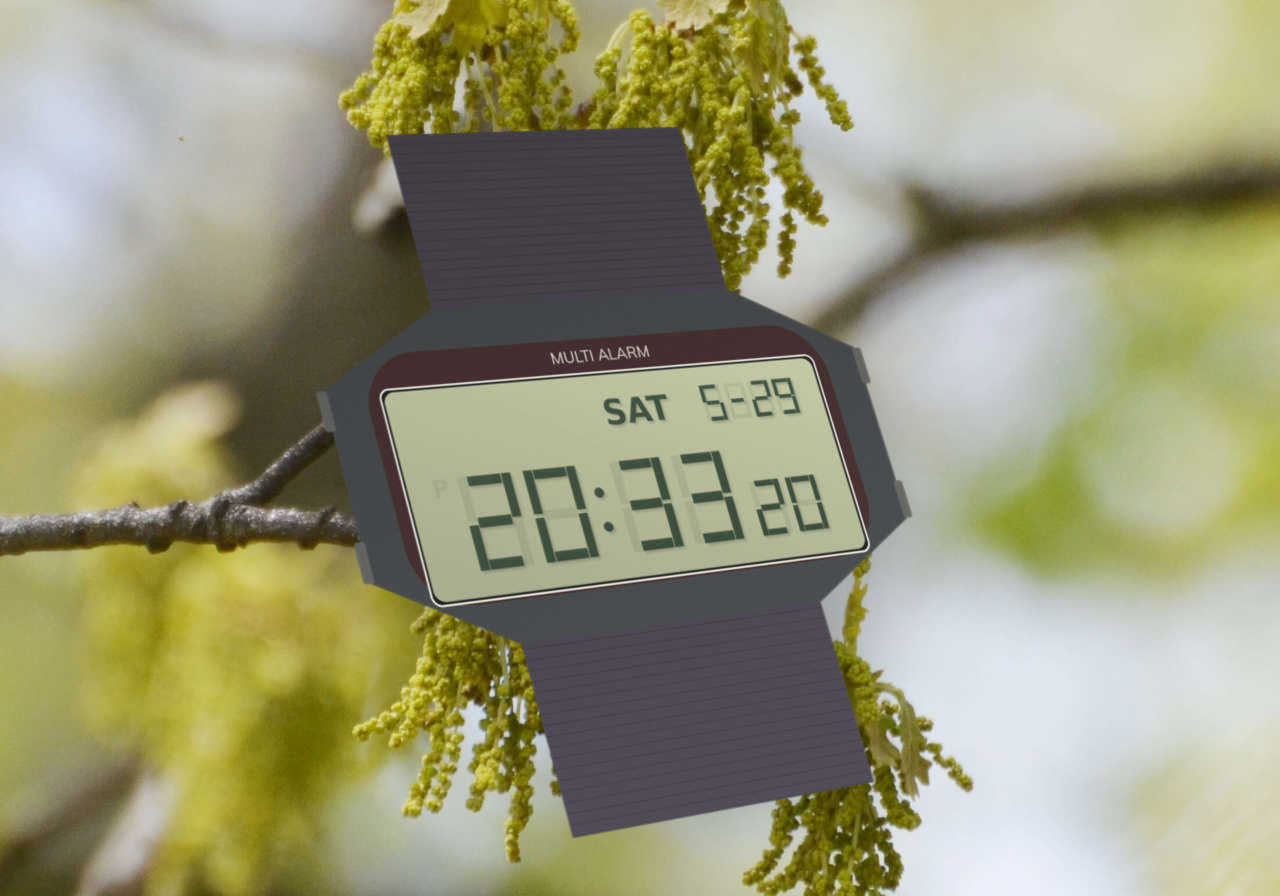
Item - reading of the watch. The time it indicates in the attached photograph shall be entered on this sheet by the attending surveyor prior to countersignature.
20:33:20
